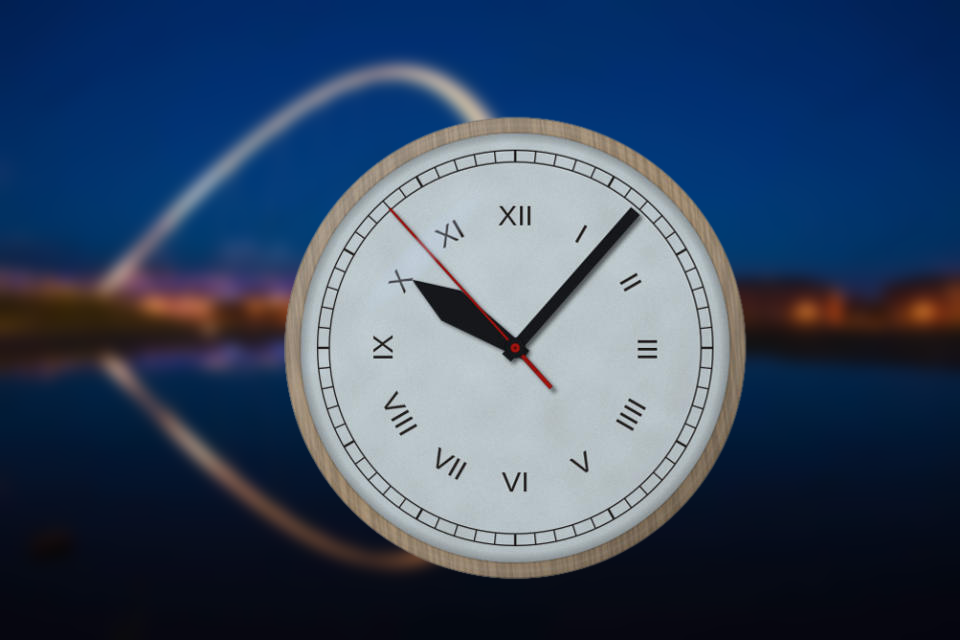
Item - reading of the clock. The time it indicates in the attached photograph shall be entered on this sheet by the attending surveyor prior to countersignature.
10:06:53
